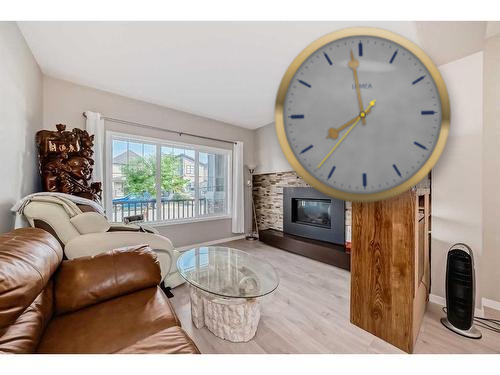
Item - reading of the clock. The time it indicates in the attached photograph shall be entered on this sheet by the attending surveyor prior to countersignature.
7:58:37
